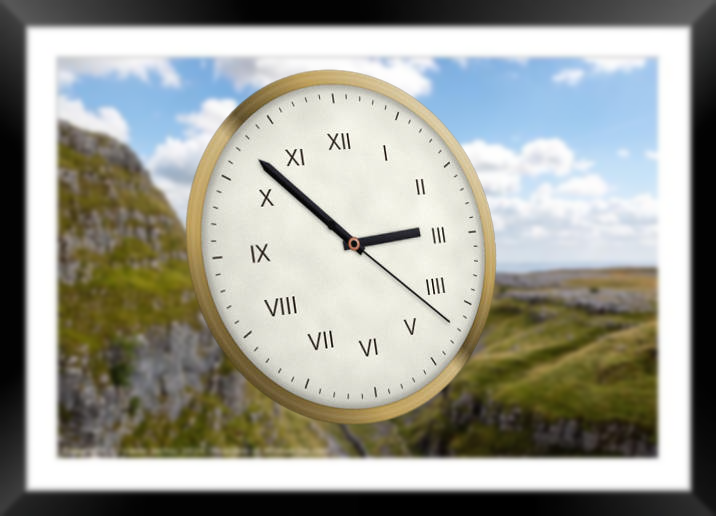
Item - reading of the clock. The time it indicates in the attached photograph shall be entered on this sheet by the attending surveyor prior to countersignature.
2:52:22
